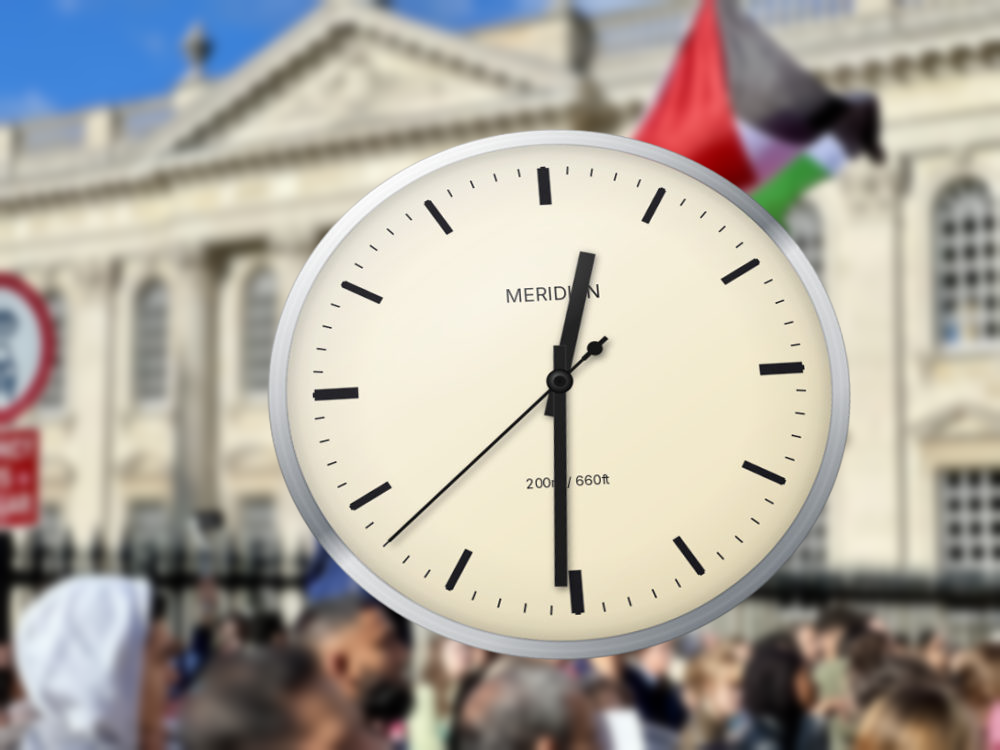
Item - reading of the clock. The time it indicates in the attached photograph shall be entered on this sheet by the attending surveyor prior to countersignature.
12:30:38
